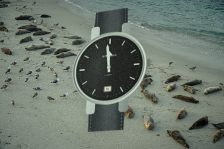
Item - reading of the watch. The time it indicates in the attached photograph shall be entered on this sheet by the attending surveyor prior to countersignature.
11:59
